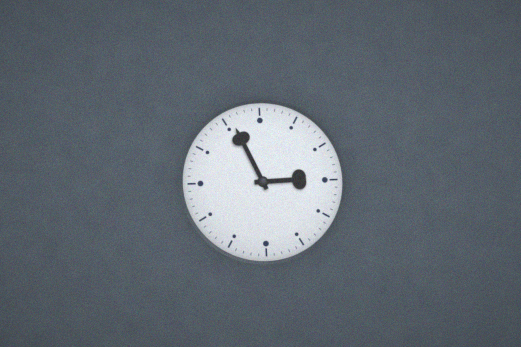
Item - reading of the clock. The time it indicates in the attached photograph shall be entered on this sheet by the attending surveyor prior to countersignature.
2:56
